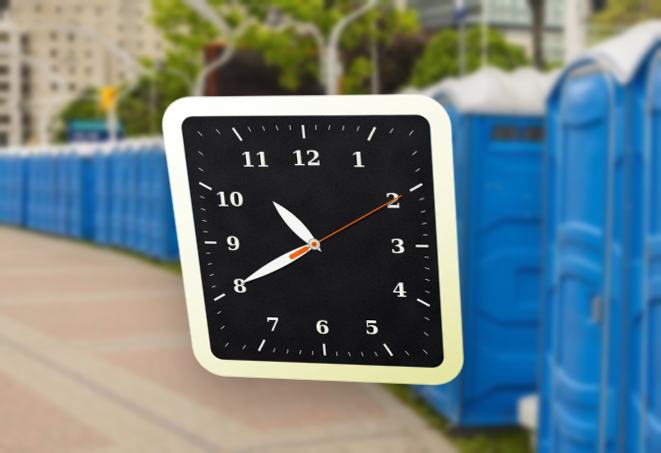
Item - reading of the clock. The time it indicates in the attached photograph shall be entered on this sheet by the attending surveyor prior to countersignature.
10:40:10
